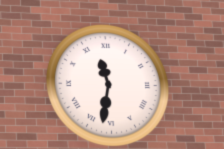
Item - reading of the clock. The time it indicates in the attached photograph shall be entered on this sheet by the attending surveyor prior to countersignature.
11:32
